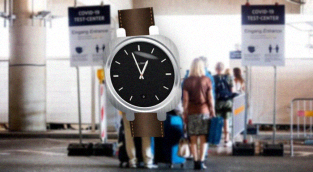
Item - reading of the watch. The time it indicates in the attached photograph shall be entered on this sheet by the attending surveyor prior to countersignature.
12:57
